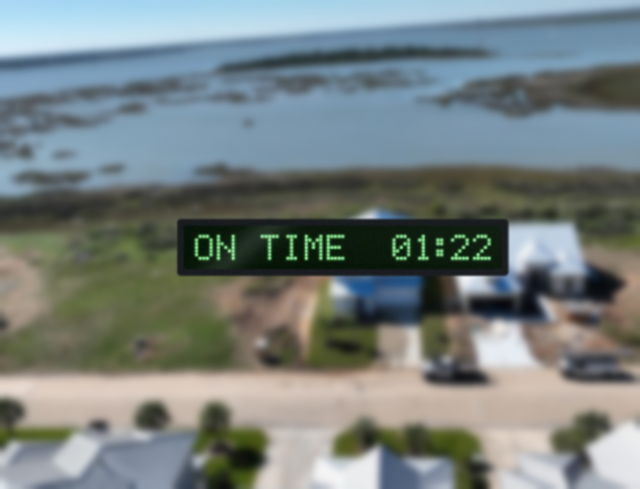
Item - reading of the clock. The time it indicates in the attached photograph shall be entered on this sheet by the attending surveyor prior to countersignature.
1:22
